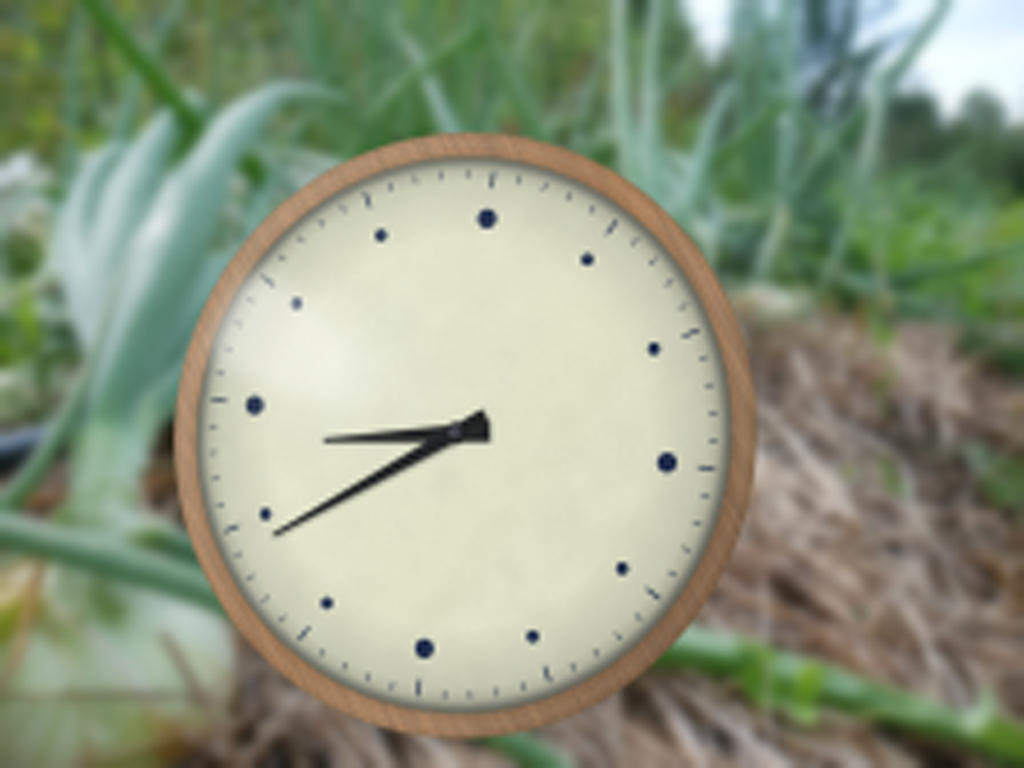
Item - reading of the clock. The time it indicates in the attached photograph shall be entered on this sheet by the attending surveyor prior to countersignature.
8:39
